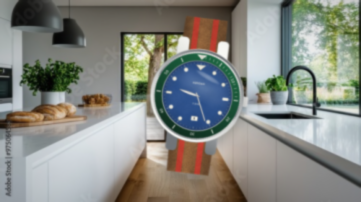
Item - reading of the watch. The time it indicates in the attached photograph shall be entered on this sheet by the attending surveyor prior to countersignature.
9:26
